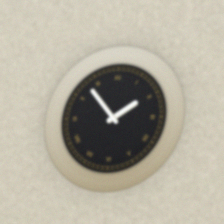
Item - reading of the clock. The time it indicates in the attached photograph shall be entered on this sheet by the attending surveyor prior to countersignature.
1:53
